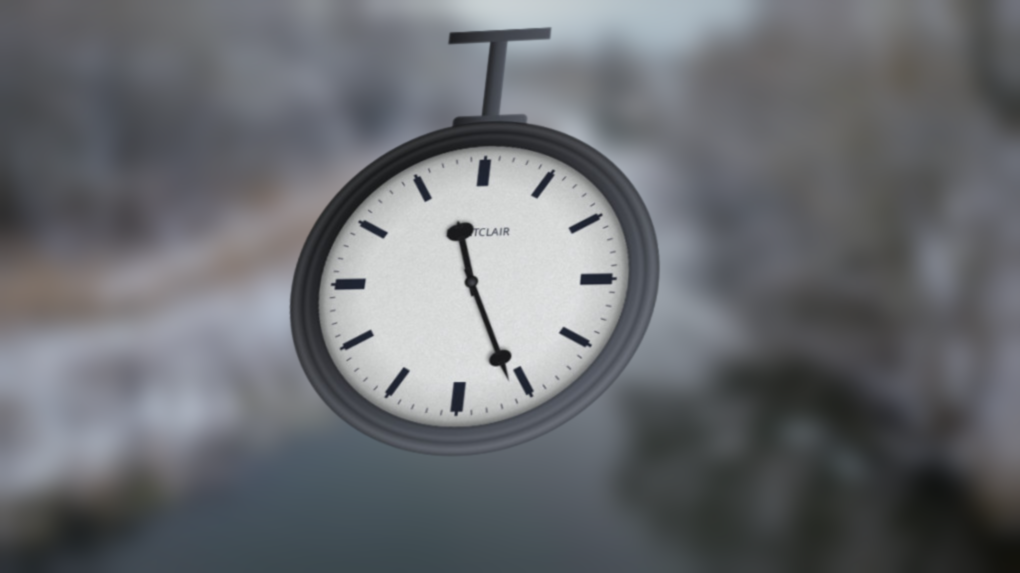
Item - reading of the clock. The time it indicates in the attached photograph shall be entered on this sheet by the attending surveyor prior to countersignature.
11:26
